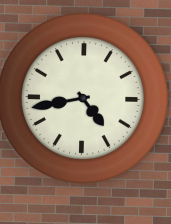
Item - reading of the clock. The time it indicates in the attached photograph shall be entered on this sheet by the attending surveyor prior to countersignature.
4:43
